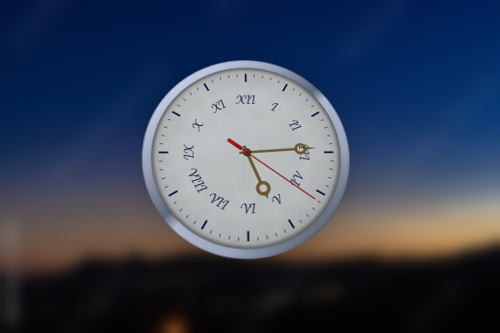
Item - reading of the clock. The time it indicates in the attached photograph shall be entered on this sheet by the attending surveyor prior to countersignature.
5:14:21
